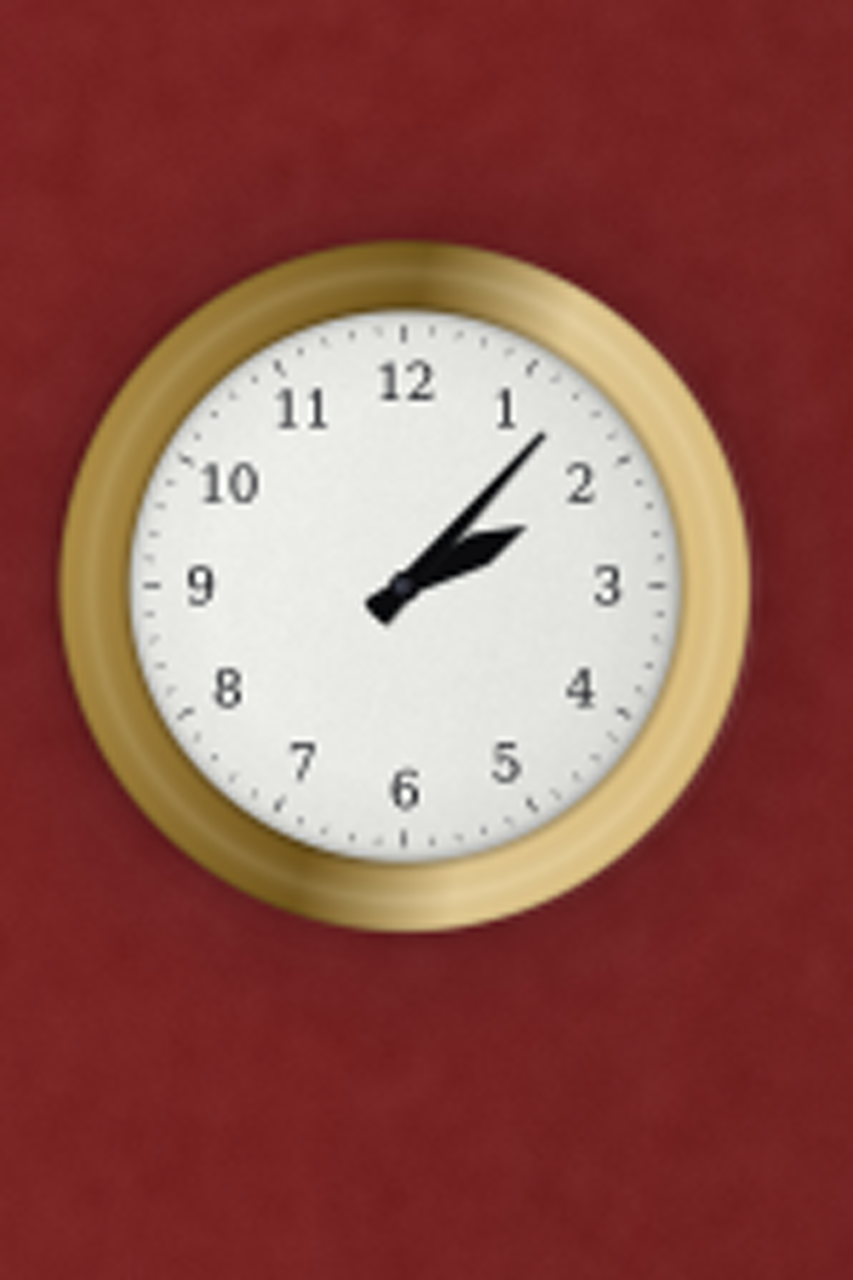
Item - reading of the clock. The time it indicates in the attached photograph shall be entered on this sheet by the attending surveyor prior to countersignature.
2:07
